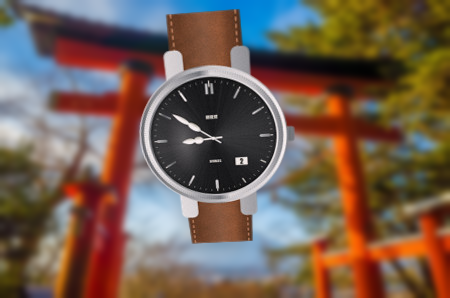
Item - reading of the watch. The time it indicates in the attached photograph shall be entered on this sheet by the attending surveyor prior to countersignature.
8:51
